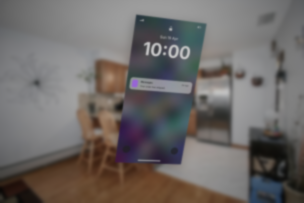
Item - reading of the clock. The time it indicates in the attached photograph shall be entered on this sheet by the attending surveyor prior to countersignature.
10:00
